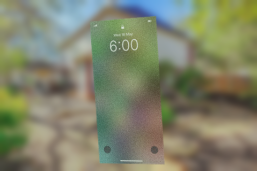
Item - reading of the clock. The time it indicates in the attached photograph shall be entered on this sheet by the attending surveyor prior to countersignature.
6:00
